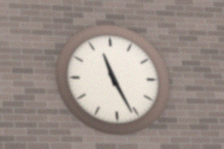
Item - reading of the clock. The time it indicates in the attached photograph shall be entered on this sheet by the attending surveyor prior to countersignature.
11:26
